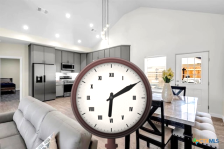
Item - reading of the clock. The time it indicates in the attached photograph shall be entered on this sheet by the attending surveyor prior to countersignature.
6:10
